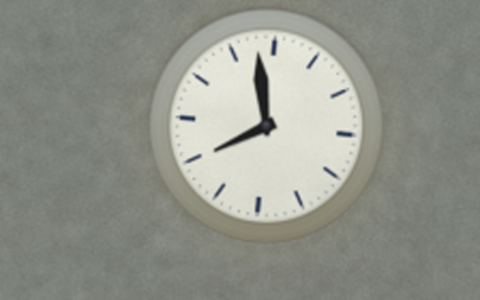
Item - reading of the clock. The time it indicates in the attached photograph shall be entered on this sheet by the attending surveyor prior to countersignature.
7:58
